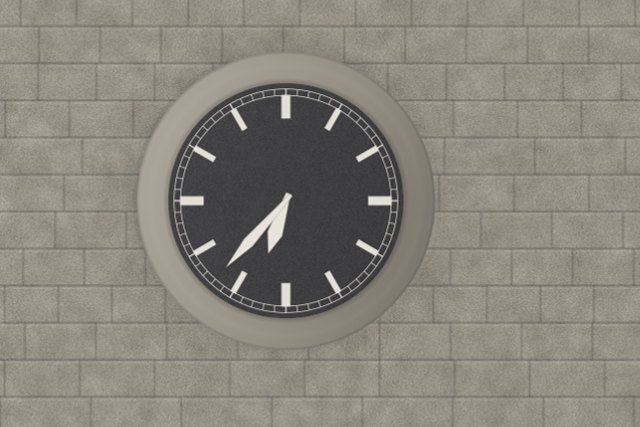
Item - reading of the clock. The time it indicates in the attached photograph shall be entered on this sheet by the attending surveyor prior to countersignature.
6:37
